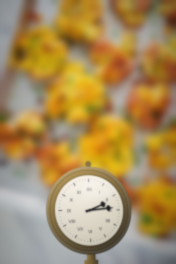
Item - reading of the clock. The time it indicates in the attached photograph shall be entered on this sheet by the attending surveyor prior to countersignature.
2:14
